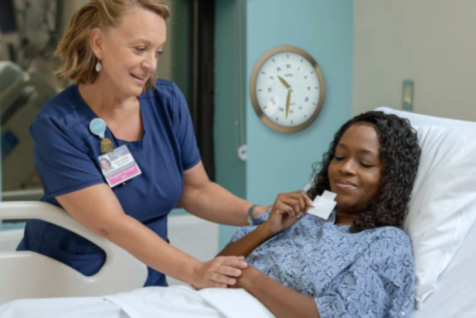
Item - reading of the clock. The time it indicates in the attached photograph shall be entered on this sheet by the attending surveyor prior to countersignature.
10:32
